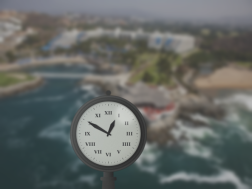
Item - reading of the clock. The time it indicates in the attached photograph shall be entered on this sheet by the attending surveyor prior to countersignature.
12:50
